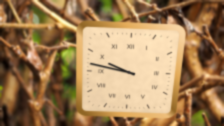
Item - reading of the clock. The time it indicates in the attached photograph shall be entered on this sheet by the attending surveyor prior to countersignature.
9:47
